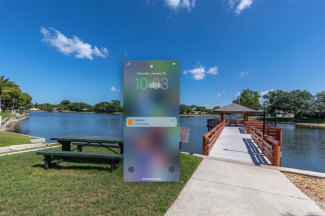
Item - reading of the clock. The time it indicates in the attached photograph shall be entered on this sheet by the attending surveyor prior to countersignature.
10:03
